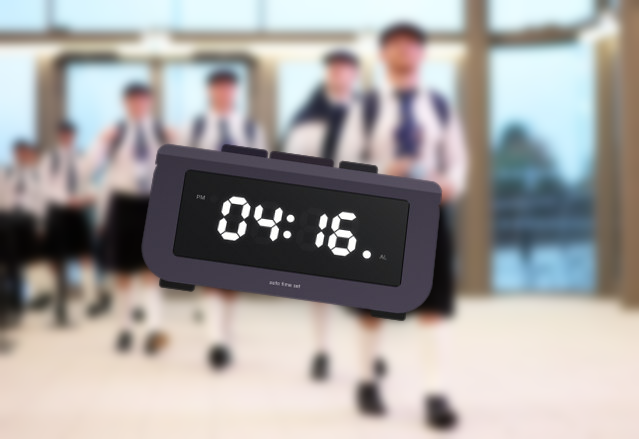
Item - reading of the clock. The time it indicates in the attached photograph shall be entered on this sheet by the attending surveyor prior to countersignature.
4:16
